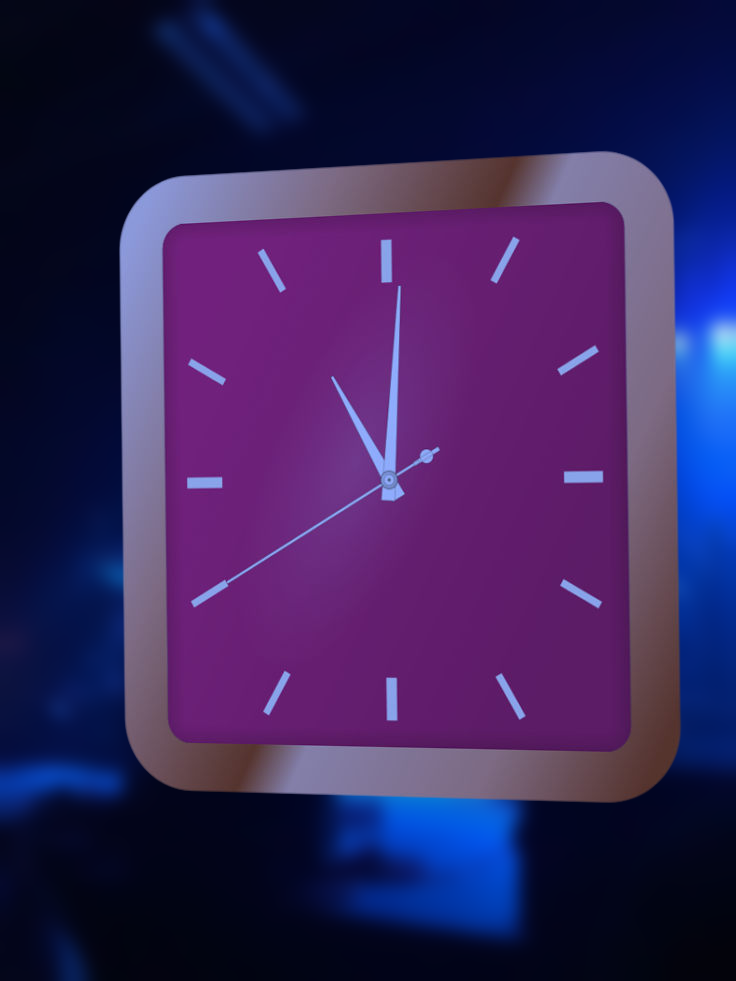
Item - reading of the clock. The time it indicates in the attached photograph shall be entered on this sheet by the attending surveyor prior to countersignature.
11:00:40
